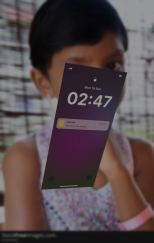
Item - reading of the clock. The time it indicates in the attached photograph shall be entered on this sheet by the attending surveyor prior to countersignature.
2:47
